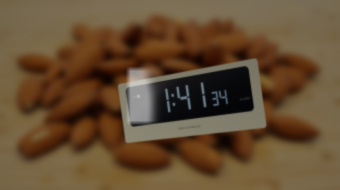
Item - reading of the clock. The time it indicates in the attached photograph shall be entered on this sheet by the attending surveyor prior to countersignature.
1:41:34
